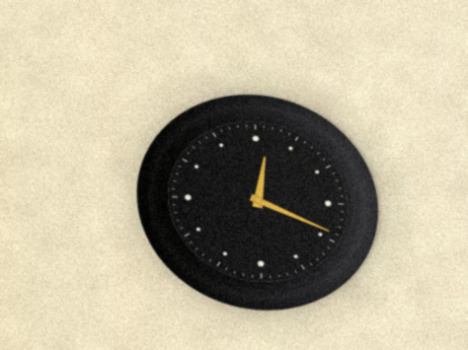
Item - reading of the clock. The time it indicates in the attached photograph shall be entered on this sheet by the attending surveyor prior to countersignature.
12:19
